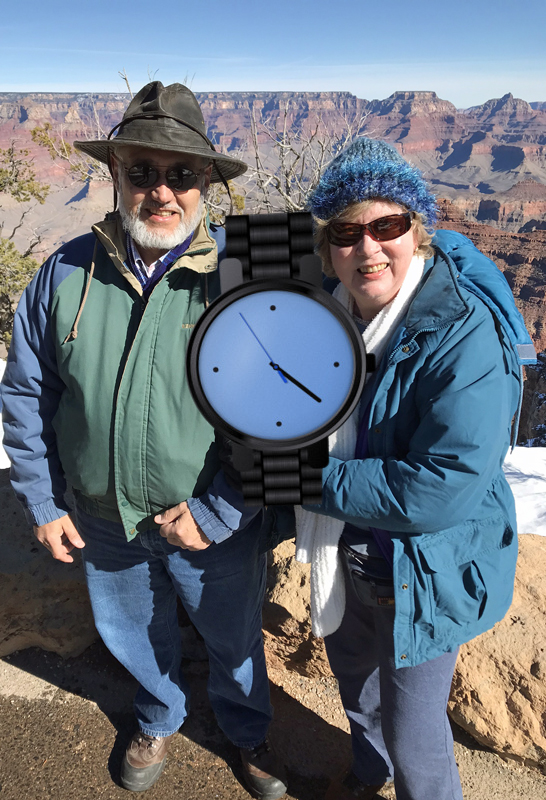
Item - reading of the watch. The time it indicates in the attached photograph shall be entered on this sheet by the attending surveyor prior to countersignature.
4:21:55
